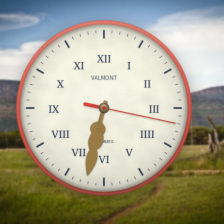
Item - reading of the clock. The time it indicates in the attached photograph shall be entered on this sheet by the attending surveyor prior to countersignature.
6:32:17
